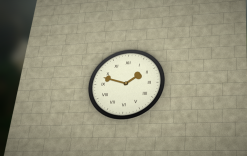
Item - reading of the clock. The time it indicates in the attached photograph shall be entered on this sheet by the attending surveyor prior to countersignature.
1:48
